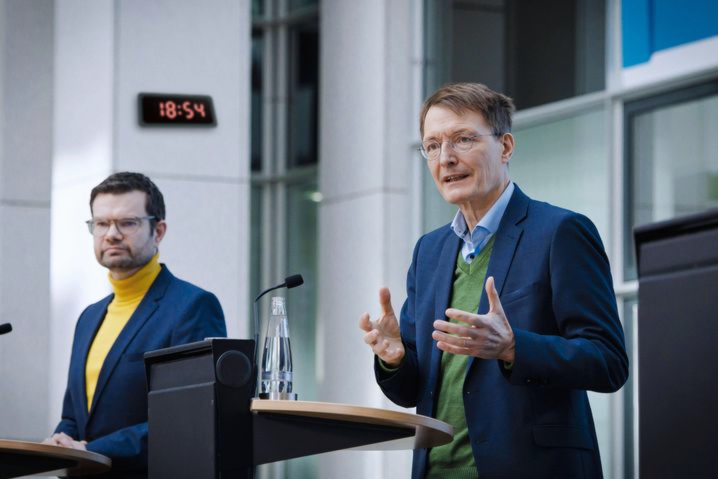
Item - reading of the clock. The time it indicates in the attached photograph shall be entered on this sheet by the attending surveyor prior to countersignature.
18:54
